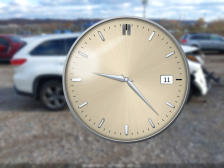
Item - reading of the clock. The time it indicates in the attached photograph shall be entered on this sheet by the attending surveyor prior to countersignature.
9:23
